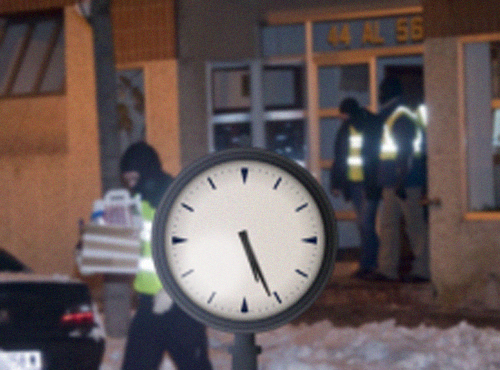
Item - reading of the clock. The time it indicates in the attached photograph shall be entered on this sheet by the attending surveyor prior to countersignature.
5:26
